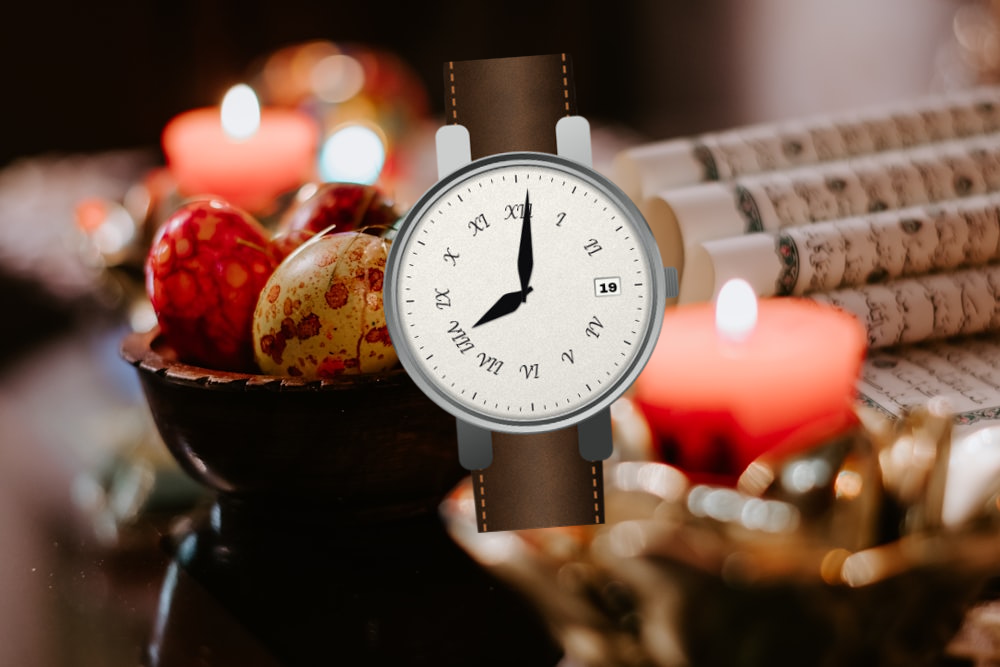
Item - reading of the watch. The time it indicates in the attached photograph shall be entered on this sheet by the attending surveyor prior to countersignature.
8:01
